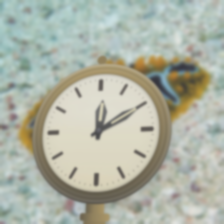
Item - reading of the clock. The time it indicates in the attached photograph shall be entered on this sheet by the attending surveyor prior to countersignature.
12:10
